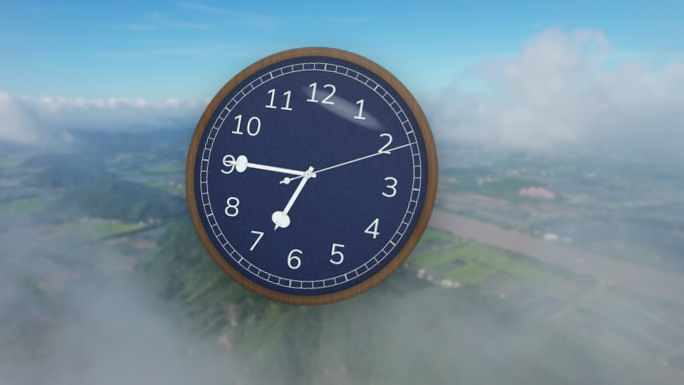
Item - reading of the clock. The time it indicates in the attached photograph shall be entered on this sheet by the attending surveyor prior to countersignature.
6:45:11
